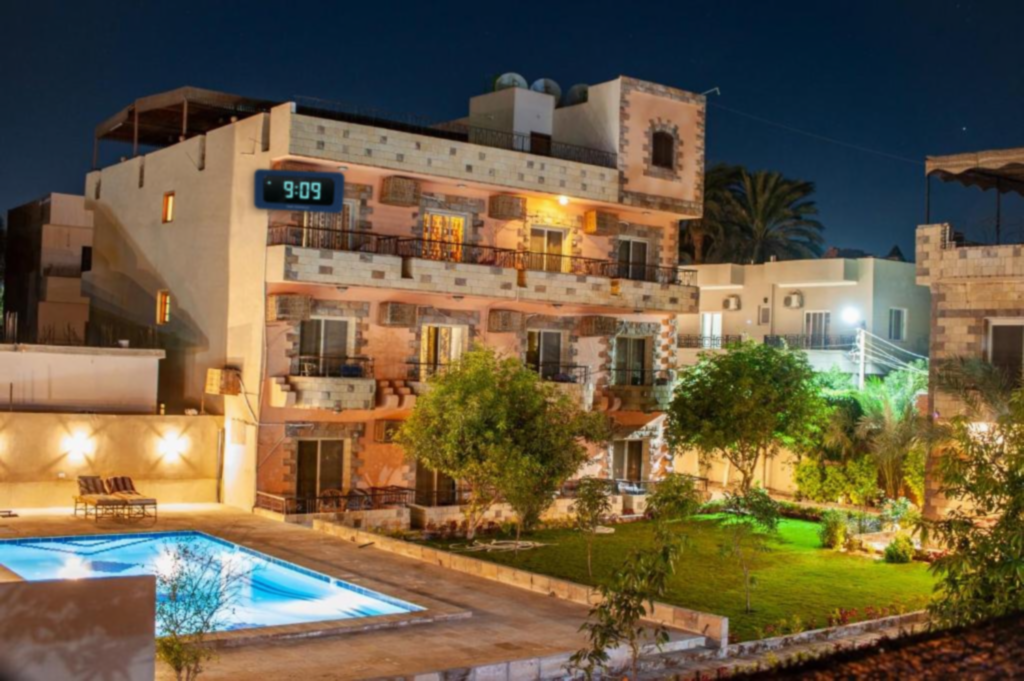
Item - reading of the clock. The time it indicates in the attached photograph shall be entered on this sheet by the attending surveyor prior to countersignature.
9:09
